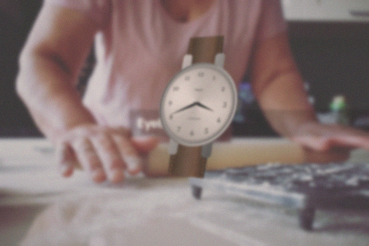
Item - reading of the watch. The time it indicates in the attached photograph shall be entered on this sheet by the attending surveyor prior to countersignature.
3:41
